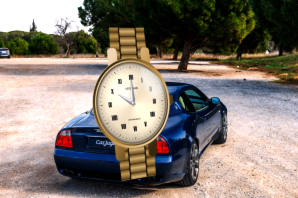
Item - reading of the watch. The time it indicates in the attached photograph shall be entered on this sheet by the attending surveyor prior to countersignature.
10:00
